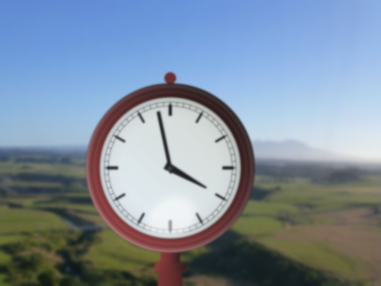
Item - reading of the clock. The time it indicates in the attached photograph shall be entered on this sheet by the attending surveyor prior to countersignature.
3:58
